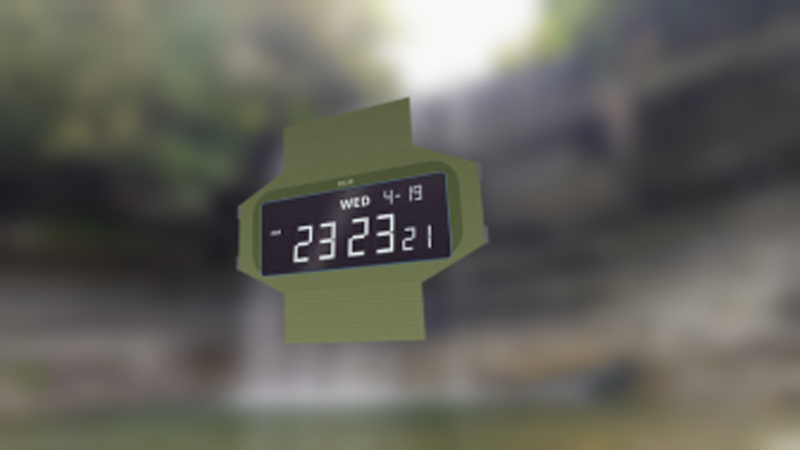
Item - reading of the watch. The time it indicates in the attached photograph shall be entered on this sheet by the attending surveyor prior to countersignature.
23:23:21
